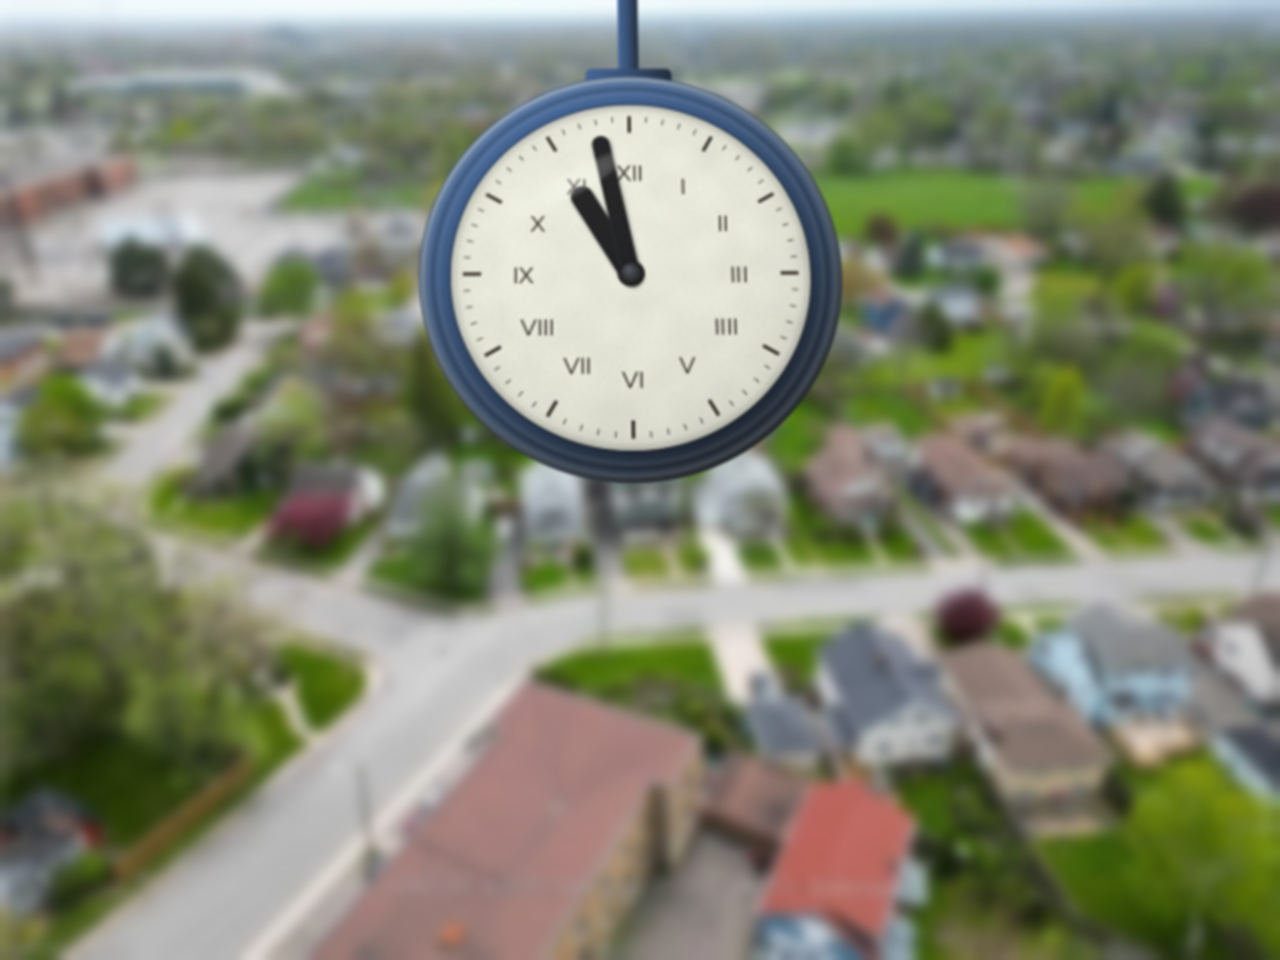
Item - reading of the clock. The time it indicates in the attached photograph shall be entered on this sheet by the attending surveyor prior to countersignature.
10:58
